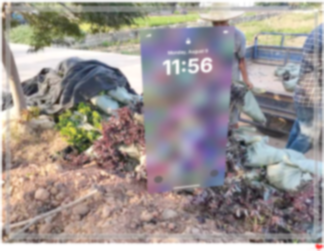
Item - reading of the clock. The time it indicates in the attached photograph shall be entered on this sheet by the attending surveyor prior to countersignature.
11:56
